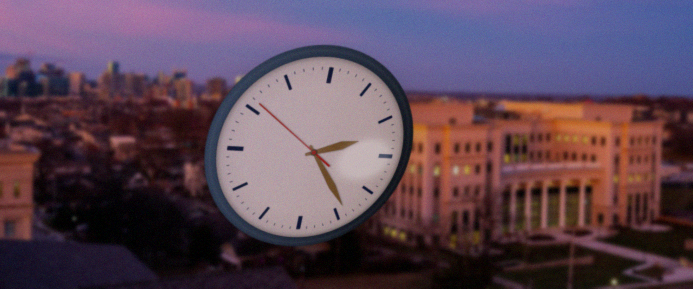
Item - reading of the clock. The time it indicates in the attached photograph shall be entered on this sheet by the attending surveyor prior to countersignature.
2:23:51
